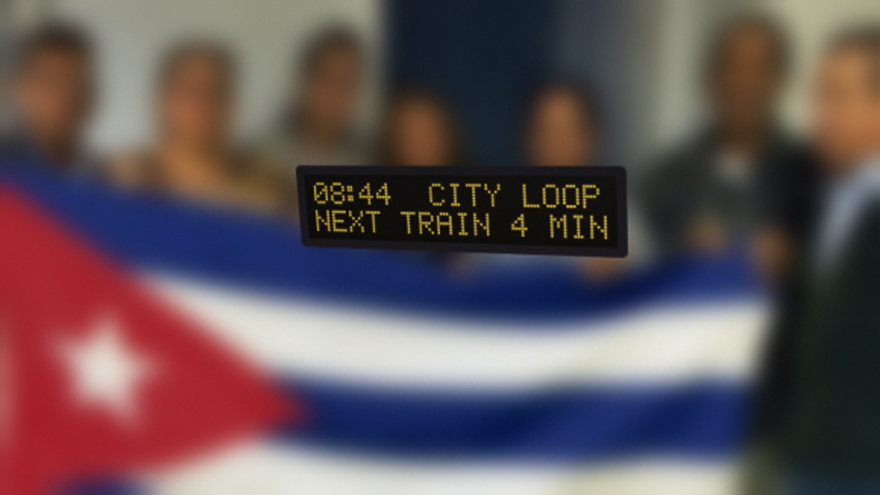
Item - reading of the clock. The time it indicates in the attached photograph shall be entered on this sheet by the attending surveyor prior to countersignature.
8:44
